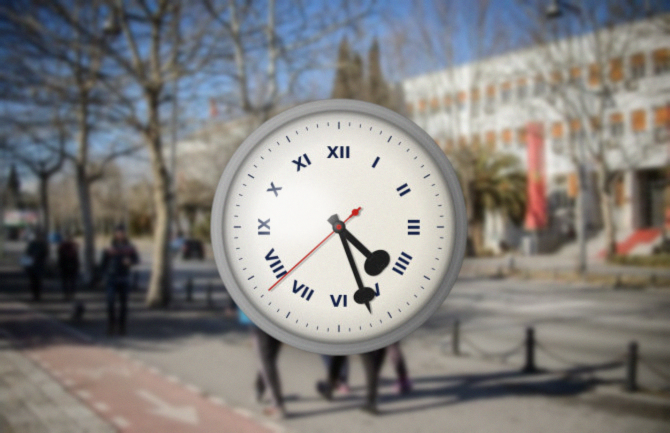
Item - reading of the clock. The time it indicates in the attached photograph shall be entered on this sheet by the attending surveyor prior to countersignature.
4:26:38
